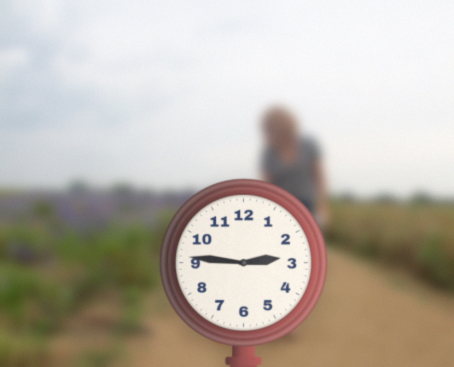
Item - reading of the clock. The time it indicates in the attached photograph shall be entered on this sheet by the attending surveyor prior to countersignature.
2:46
